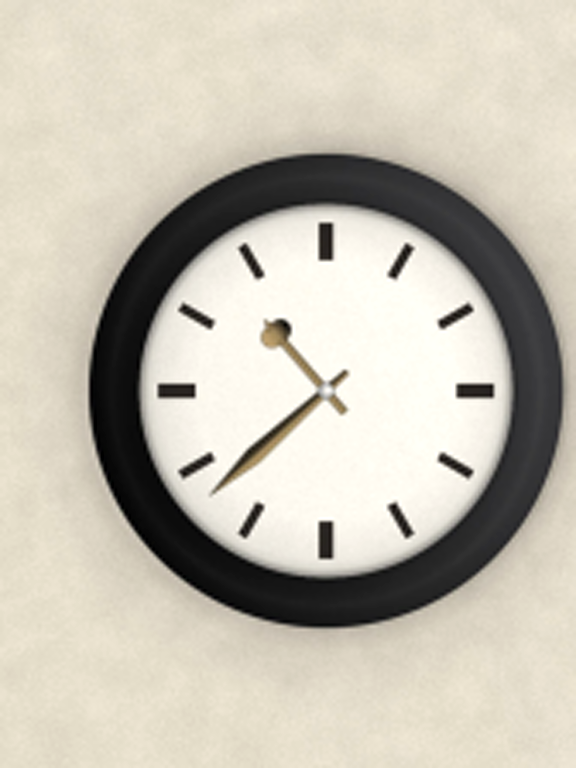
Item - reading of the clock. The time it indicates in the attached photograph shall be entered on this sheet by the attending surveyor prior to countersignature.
10:38
